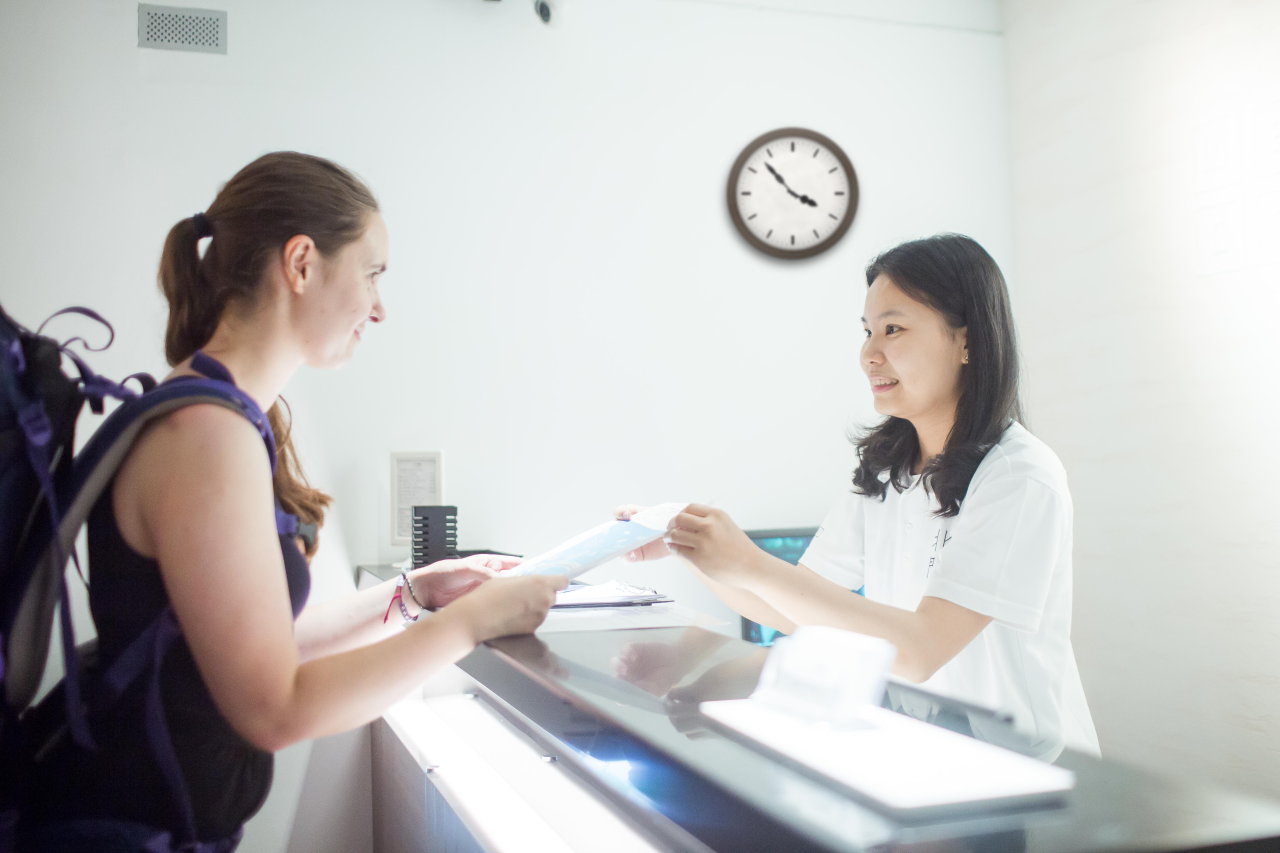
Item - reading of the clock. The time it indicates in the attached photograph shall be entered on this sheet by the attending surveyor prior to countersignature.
3:53
